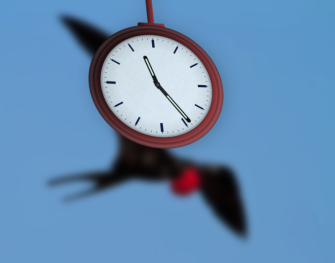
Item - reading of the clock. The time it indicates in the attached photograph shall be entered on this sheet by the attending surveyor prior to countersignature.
11:24
